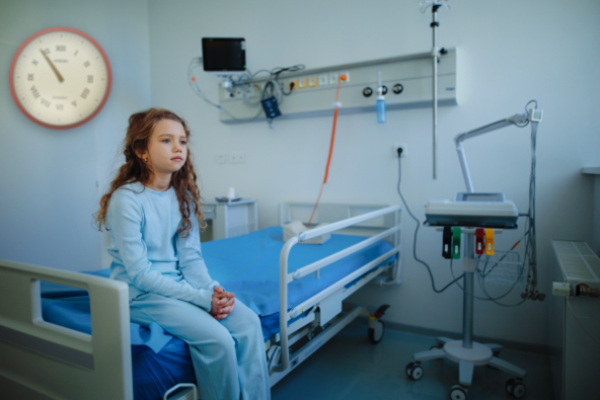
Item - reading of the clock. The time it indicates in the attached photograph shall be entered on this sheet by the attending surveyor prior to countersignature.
10:54
